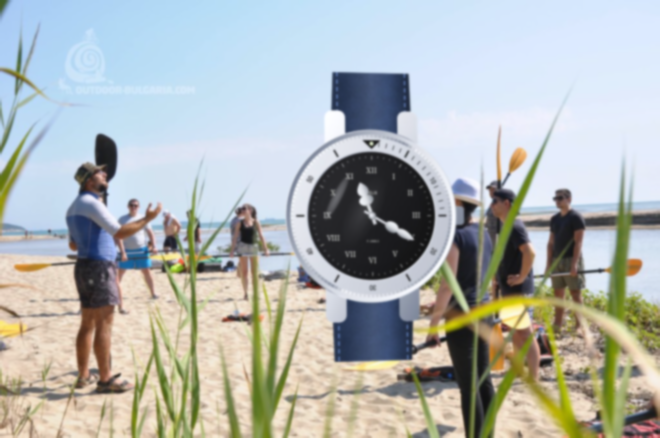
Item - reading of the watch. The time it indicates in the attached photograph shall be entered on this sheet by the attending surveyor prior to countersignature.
11:20
